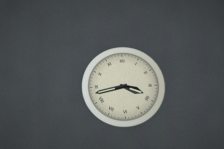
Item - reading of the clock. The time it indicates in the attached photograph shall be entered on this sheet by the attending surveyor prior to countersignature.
3:43
